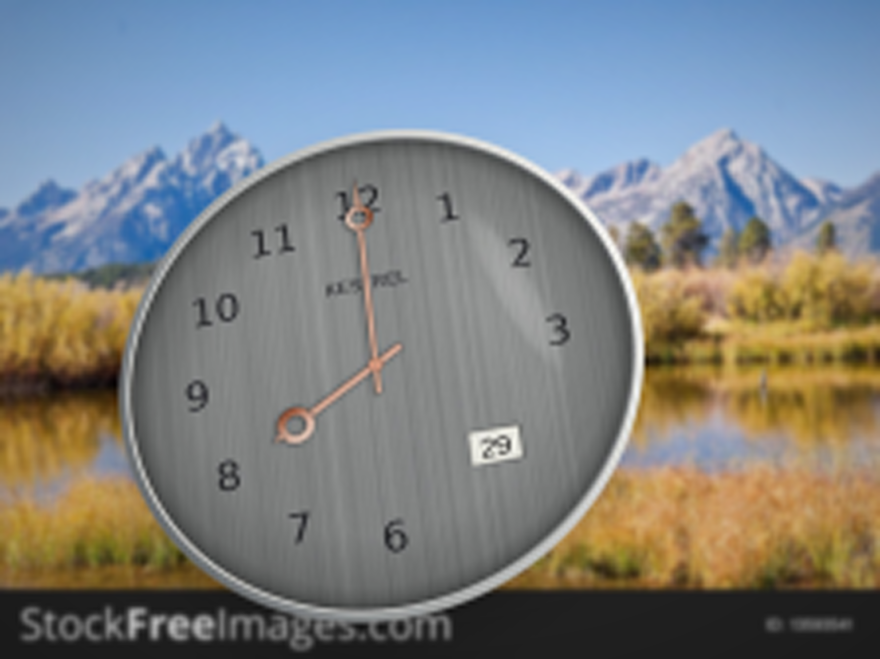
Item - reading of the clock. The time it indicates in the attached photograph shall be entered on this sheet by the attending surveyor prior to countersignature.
8:00
